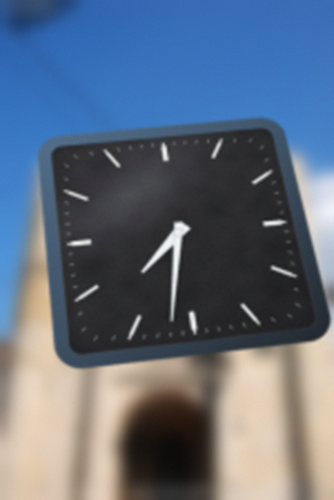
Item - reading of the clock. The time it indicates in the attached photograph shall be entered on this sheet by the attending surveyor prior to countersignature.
7:32
